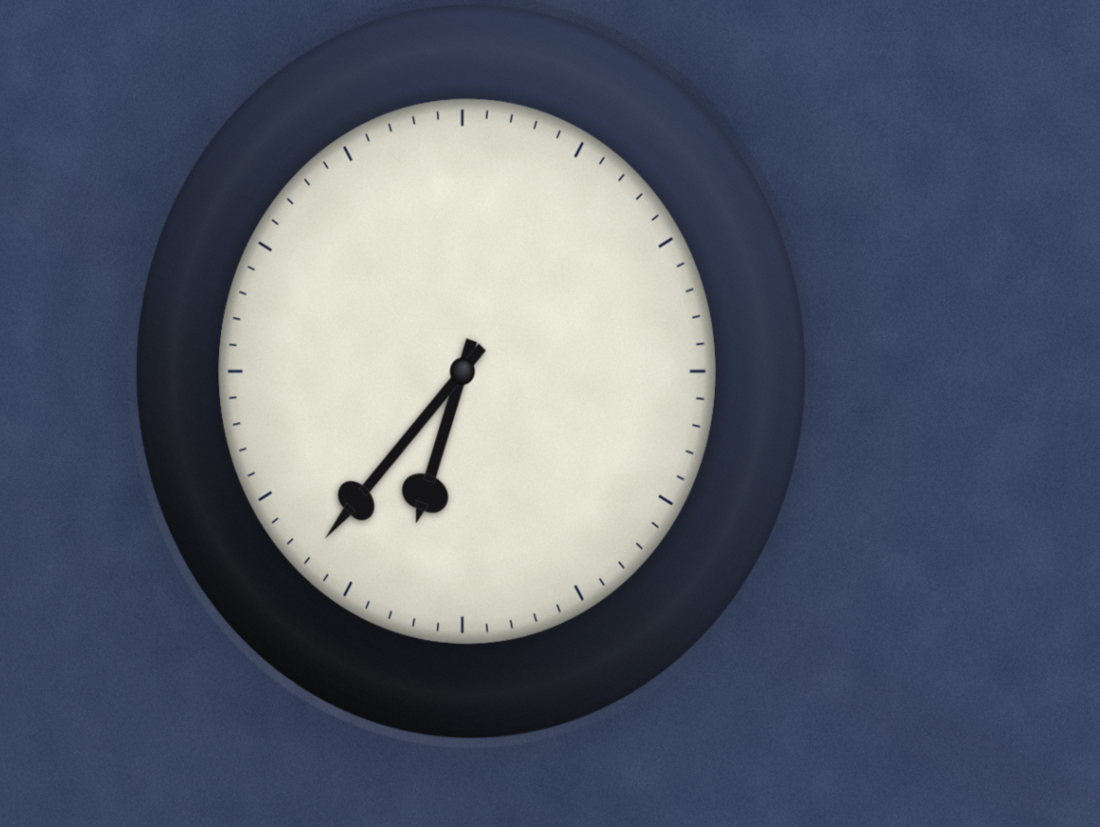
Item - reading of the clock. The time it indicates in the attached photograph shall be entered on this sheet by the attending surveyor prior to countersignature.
6:37
